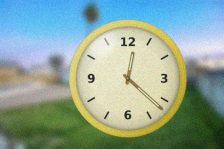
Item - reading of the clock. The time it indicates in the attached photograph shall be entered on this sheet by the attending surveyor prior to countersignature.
12:22
